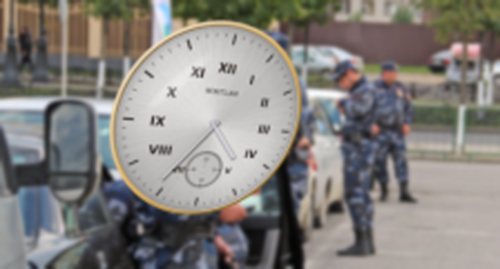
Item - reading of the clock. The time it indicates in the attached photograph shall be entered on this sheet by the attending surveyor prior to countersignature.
4:36
